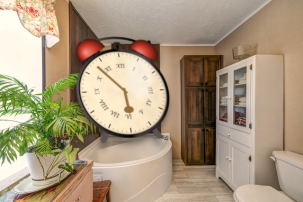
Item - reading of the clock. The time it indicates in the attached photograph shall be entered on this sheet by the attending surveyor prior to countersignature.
5:53
